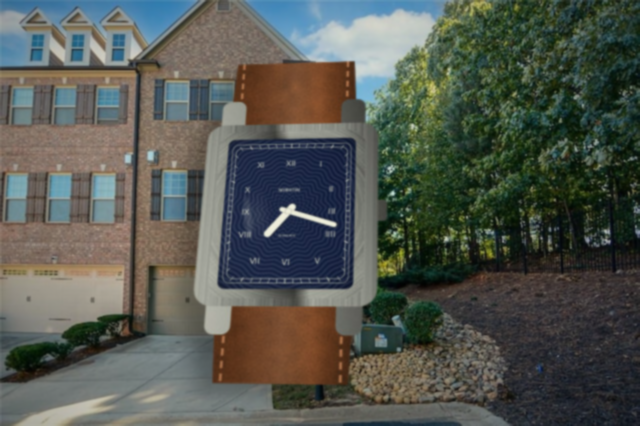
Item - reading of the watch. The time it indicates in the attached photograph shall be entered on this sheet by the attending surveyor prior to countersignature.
7:18
